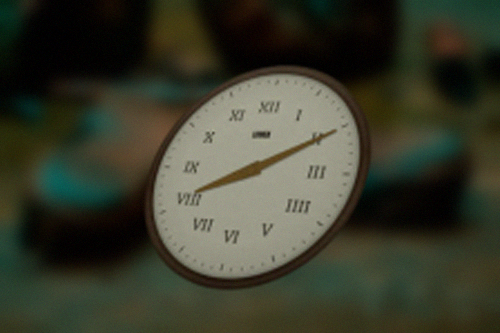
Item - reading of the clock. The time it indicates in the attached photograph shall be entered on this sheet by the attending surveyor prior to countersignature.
8:10
